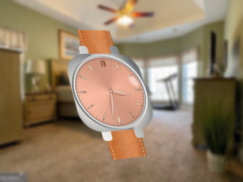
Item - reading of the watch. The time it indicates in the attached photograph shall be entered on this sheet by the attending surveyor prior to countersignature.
3:32
